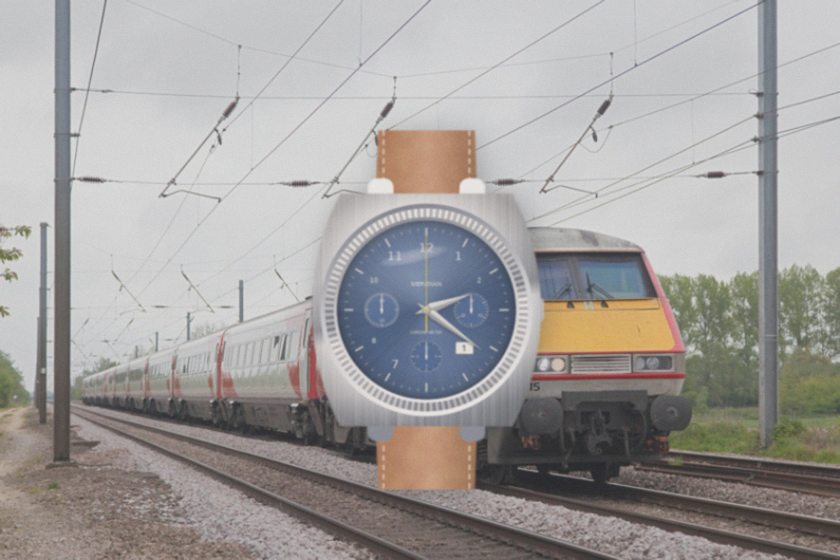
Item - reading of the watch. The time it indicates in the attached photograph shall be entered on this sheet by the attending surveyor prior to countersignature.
2:21
